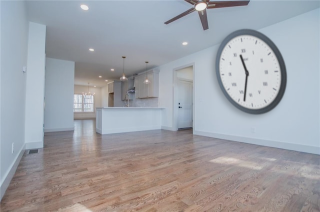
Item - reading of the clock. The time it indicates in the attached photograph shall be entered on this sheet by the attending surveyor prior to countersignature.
11:33
